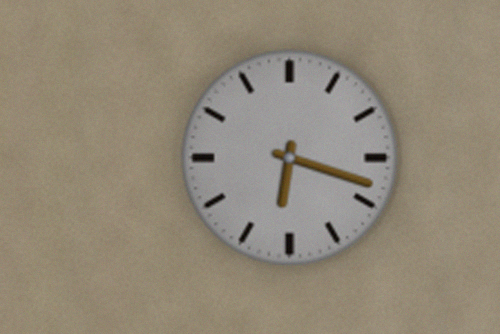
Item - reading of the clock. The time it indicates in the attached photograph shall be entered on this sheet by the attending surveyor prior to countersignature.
6:18
